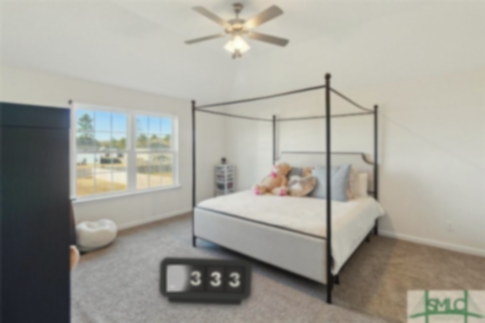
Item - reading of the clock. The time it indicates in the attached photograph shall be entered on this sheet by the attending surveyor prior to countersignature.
3:33
